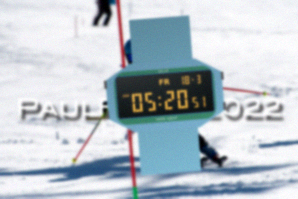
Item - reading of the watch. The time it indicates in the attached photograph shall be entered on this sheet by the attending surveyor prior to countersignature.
5:20
